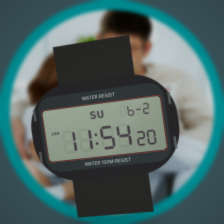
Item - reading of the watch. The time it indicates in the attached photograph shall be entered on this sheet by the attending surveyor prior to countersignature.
11:54:20
